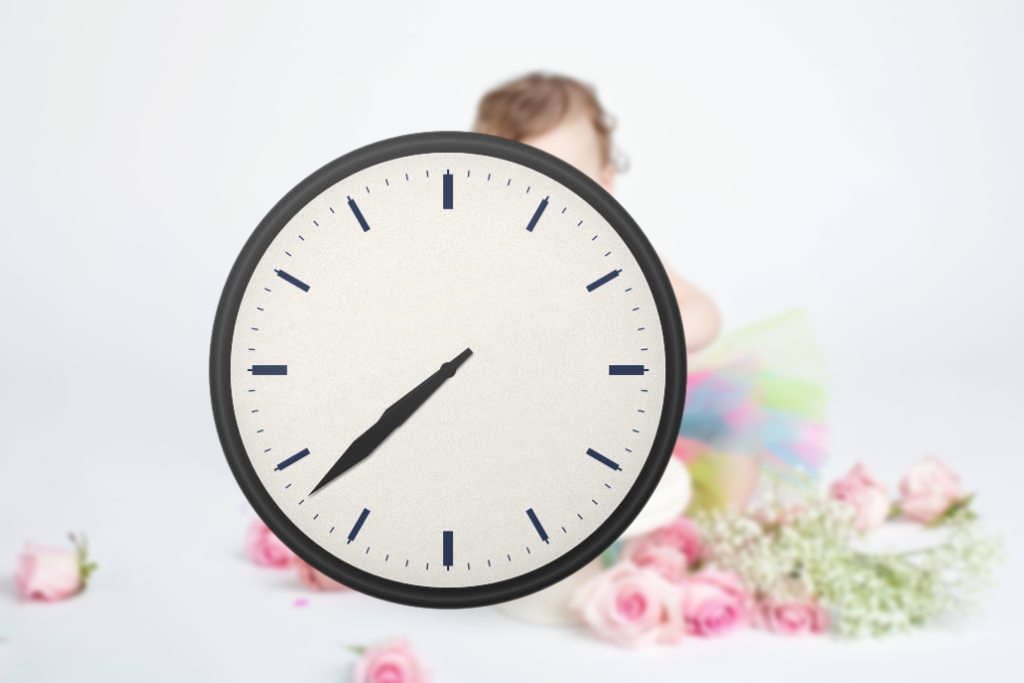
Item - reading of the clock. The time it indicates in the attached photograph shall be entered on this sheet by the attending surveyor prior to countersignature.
7:38
